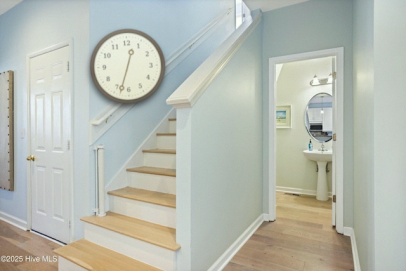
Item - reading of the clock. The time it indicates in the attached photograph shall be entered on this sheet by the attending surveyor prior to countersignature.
12:33
